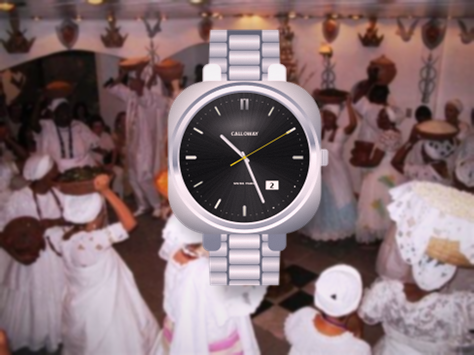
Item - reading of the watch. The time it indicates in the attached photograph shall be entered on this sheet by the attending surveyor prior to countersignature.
10:26:10
